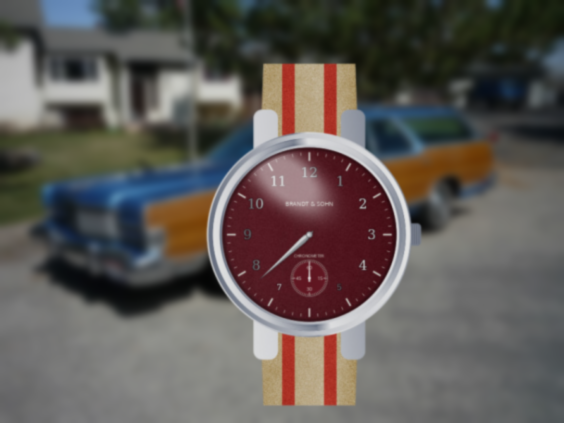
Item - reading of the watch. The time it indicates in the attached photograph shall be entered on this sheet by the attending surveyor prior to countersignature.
7:38
